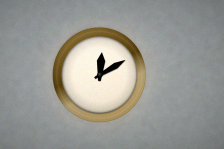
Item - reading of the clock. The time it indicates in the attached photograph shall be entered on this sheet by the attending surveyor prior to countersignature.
12:10
